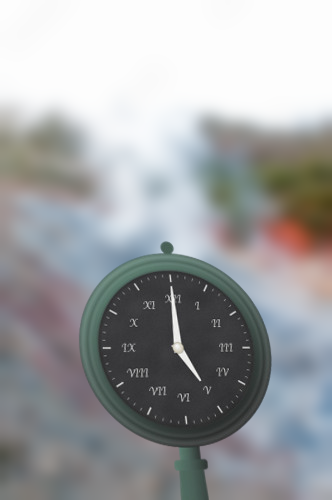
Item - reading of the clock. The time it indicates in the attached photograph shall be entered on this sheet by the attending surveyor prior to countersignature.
5:00
